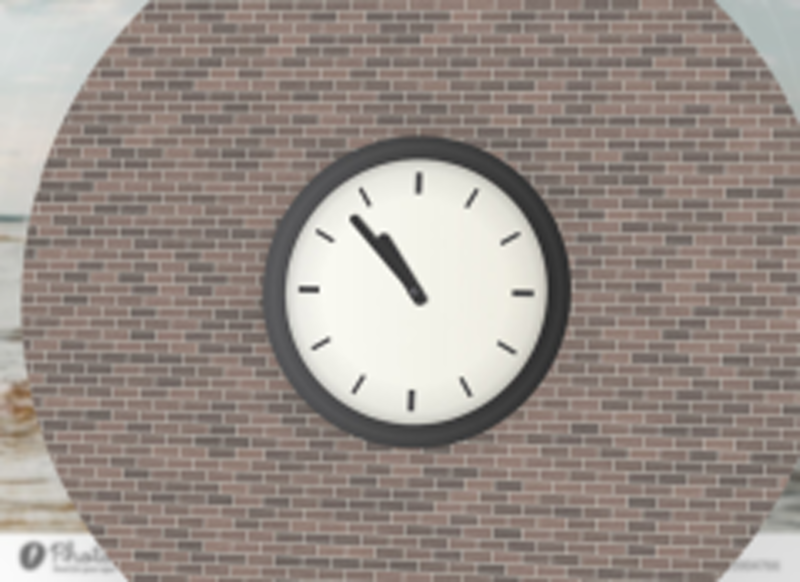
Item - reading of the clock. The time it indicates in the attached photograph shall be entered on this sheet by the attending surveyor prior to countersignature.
10:53
